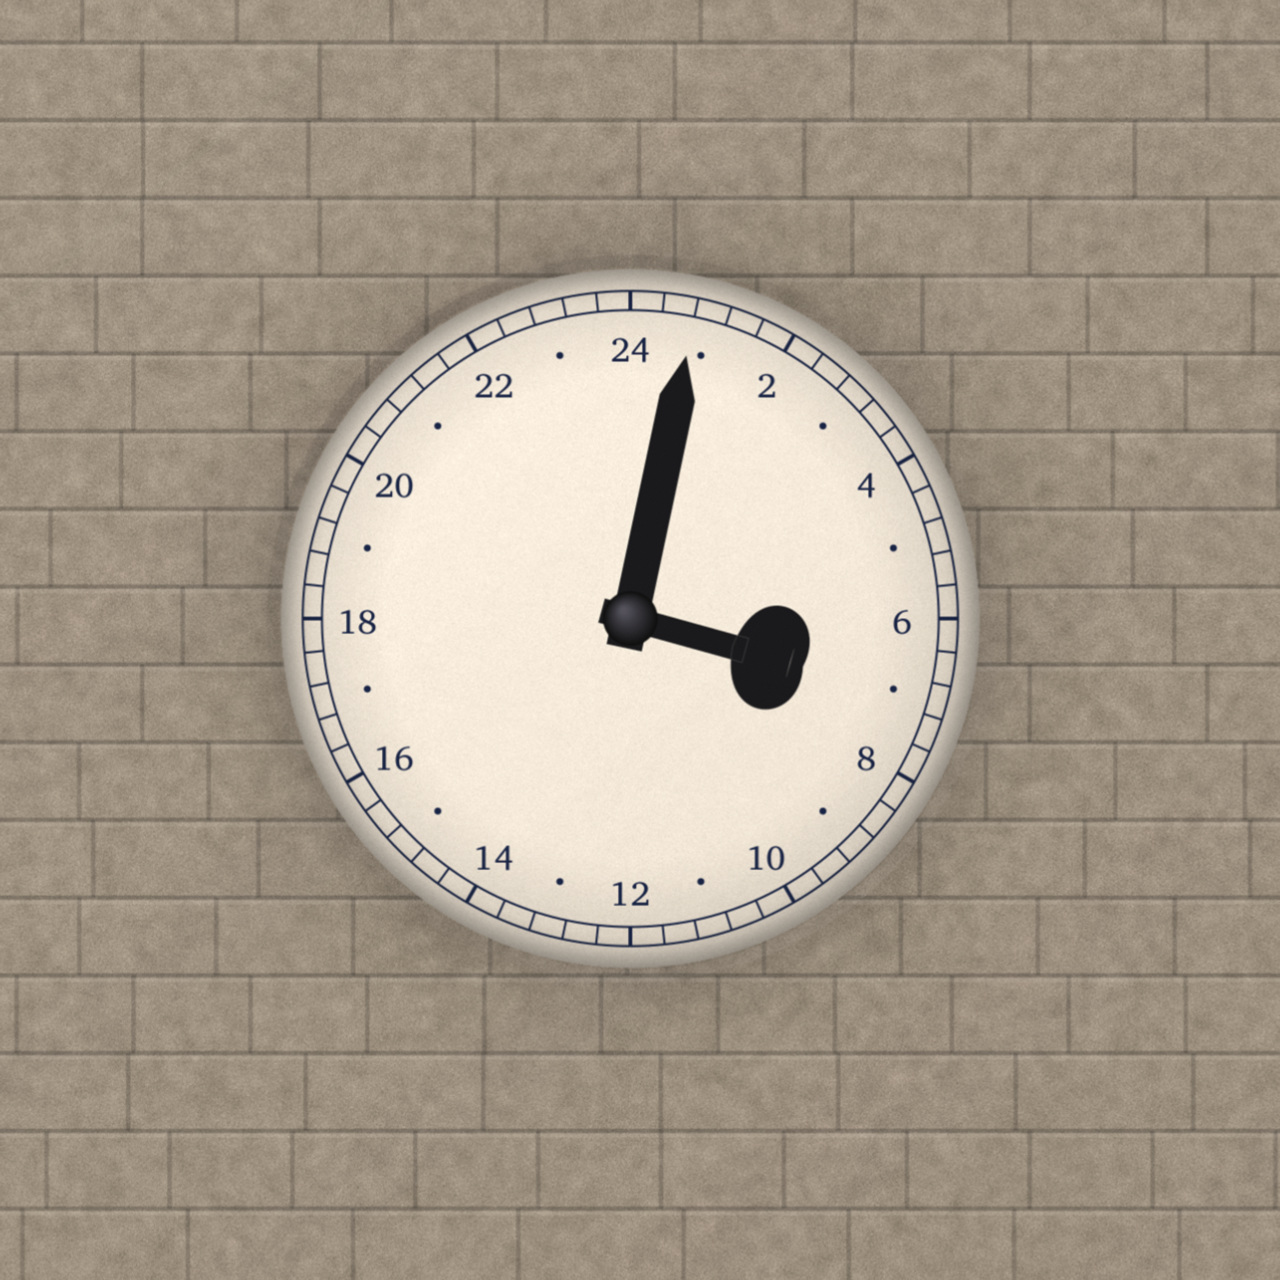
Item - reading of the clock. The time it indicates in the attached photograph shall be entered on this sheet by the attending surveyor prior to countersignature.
7:02
